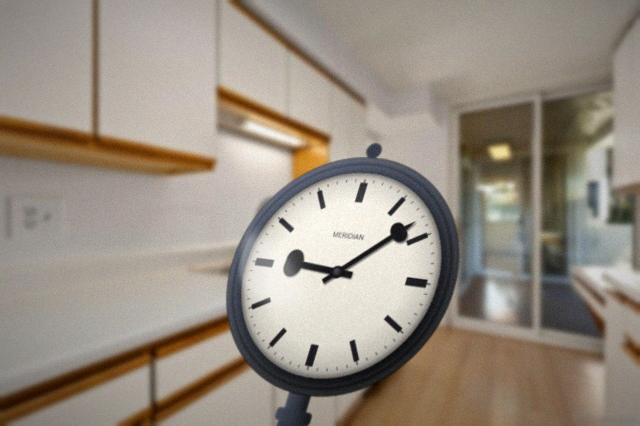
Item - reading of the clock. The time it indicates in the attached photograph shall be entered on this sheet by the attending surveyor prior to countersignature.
9:08
